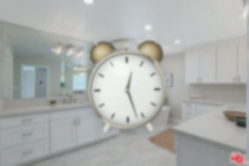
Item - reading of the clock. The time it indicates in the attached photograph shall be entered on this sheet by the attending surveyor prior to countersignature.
12:27
